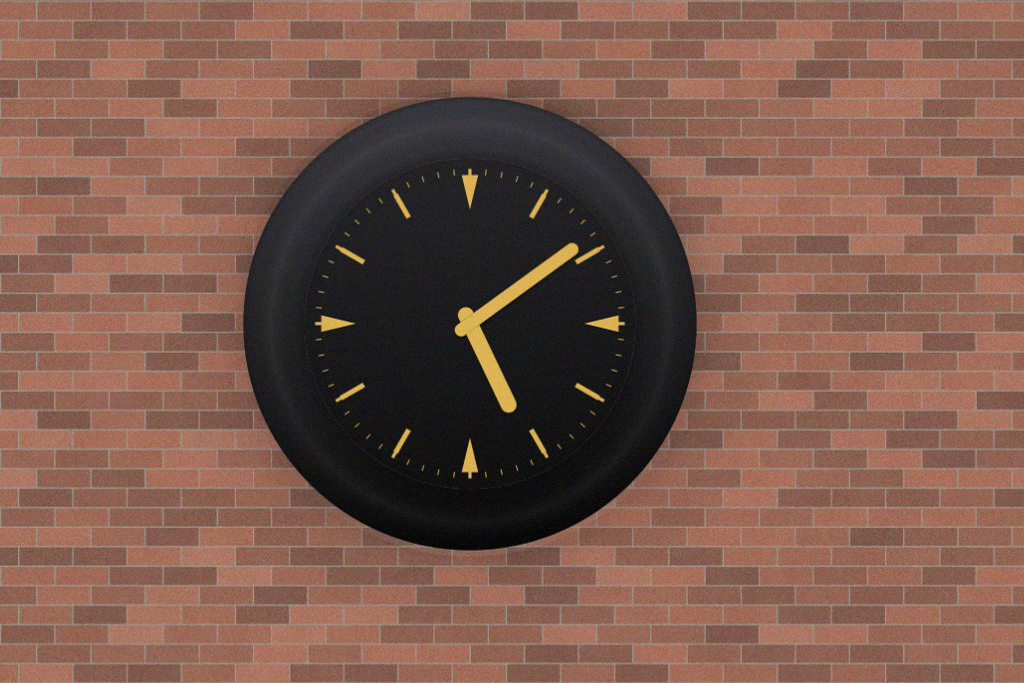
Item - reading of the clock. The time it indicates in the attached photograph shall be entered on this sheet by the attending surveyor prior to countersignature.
5:09
